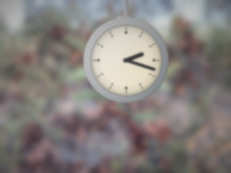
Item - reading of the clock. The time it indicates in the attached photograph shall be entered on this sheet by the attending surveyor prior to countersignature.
2:18
